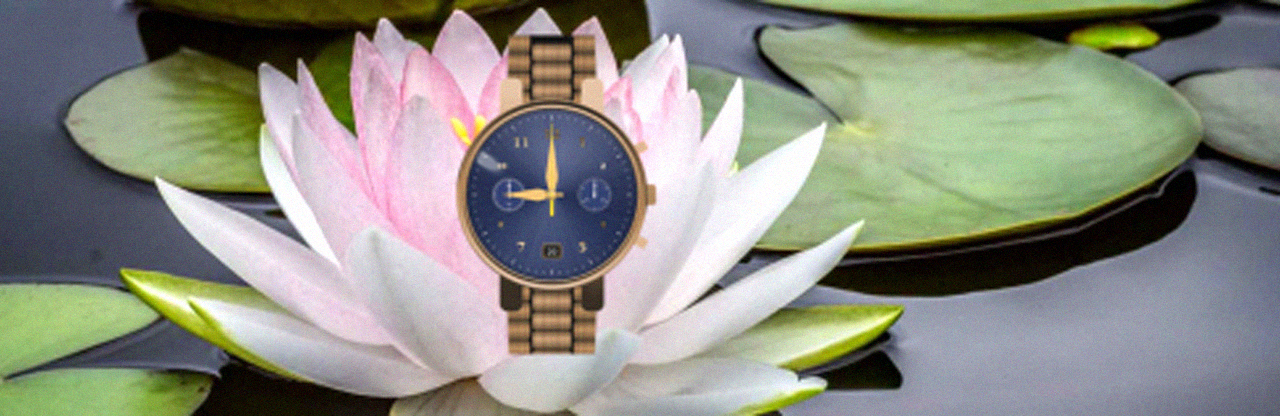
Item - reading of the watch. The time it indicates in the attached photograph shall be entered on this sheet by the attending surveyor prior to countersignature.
9:00
